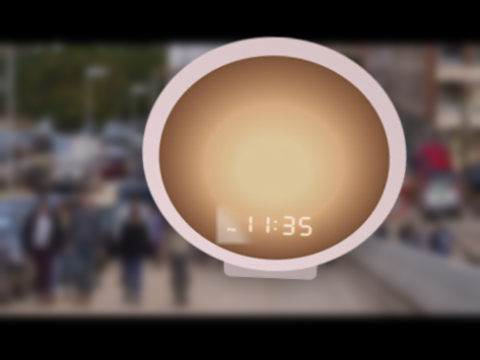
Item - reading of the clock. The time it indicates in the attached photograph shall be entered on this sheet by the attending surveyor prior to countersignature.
11:35
